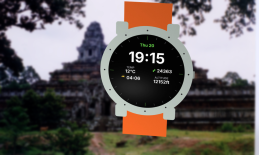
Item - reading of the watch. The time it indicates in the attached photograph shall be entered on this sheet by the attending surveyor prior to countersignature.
19:15
